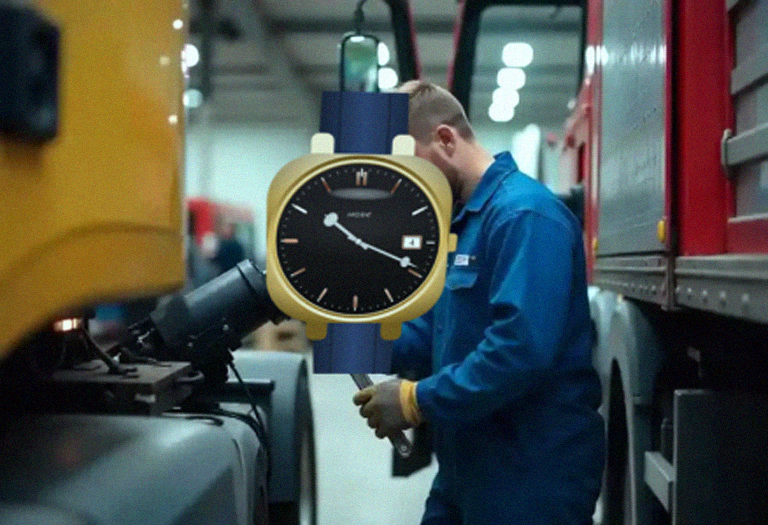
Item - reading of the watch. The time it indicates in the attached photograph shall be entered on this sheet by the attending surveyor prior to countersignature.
10:19
